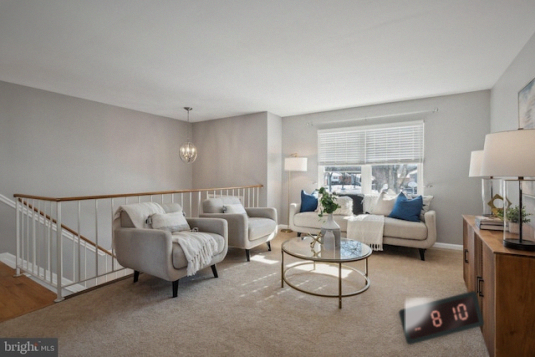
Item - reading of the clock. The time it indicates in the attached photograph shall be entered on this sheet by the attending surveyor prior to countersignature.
8:10
